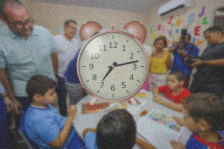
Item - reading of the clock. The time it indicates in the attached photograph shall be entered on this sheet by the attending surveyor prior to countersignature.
7:13
